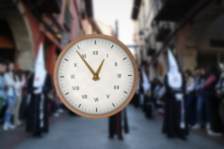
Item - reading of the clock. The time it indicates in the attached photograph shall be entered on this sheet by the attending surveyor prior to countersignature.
12:54
